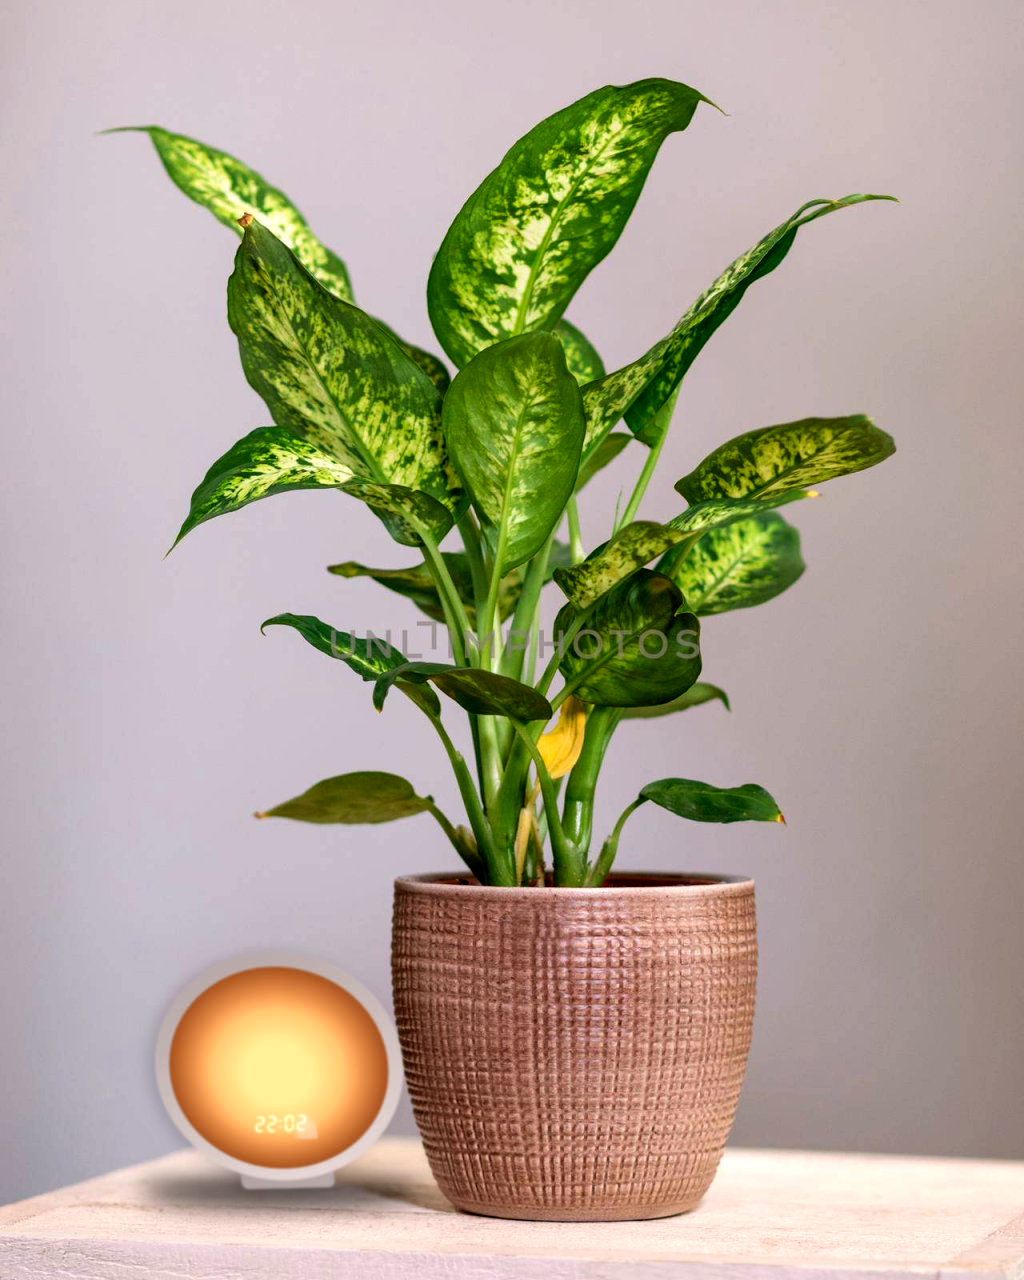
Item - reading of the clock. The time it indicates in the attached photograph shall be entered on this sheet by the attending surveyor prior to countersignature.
22:02
